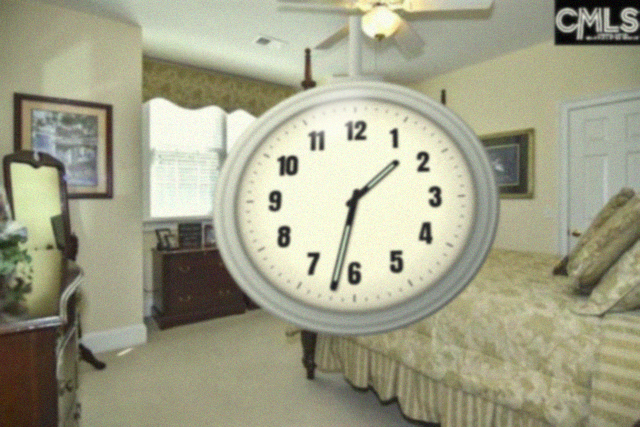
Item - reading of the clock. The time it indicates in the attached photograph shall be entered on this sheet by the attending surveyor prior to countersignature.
1:32
